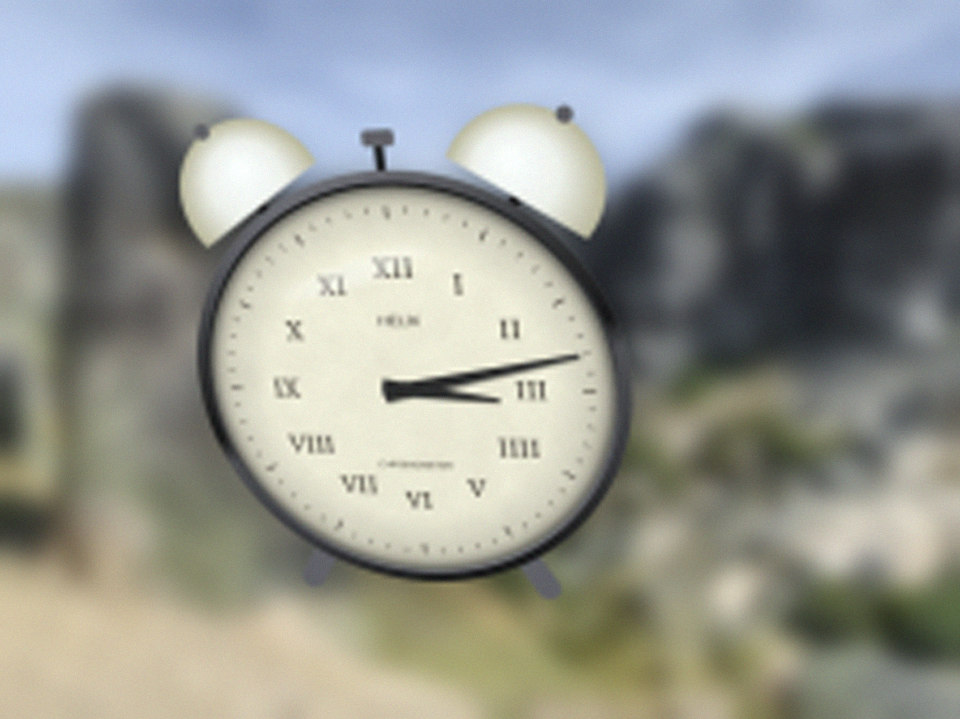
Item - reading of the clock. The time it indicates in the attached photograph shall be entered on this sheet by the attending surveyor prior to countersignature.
3:13
